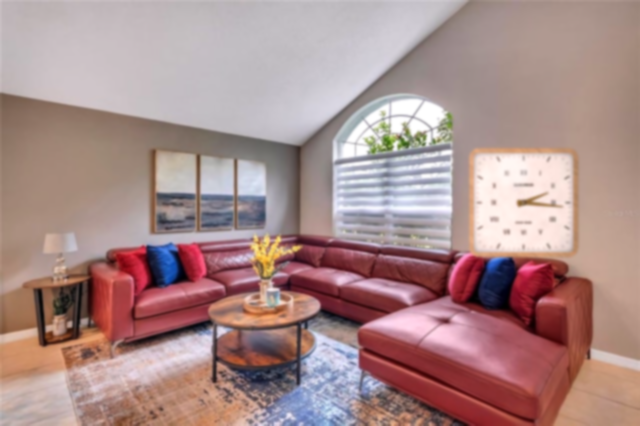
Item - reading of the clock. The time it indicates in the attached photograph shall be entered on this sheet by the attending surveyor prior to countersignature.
2:16
